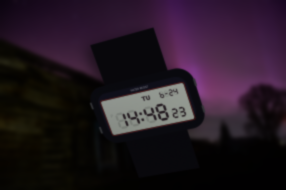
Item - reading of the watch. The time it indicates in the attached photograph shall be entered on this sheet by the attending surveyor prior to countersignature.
14:48:23
